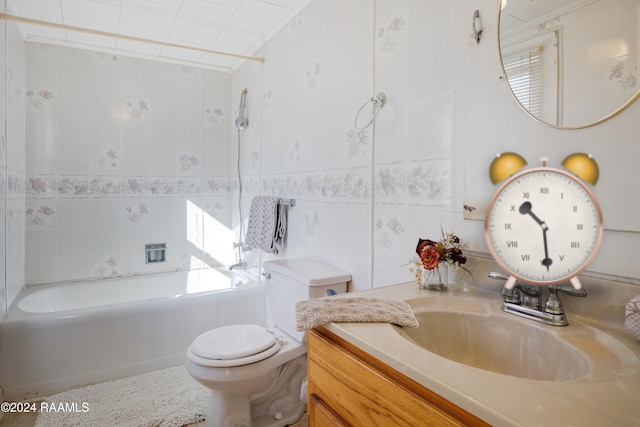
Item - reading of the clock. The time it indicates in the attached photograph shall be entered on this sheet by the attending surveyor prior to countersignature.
10:29
